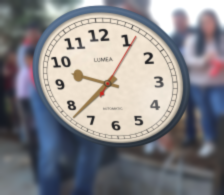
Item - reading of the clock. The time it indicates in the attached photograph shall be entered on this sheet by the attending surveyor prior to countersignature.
9:38:06
